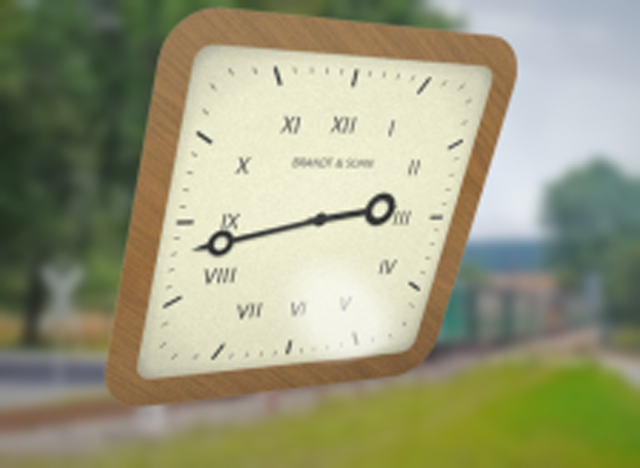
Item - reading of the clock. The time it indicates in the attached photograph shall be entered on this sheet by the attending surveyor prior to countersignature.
2:43
